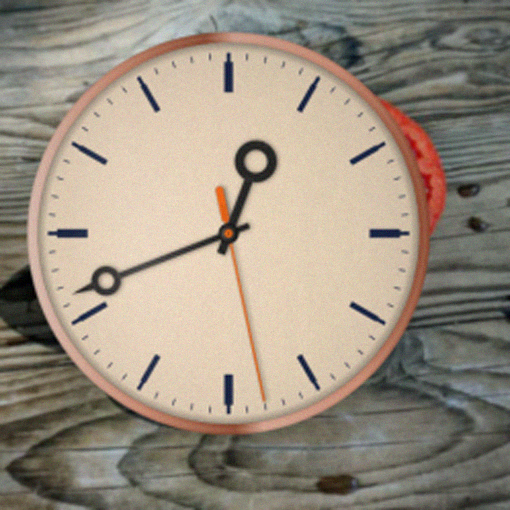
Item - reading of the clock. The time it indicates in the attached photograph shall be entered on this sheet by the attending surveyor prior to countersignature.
12:41:28
